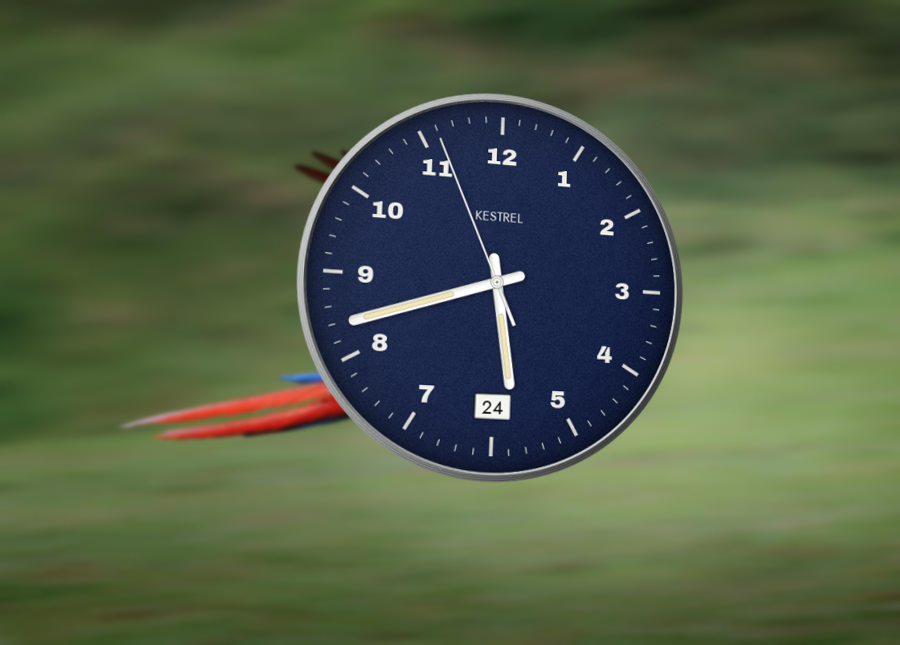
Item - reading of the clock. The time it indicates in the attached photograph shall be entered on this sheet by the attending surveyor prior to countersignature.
5:41:56
